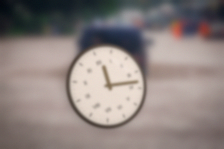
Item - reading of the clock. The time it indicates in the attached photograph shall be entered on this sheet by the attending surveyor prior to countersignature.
12:18
